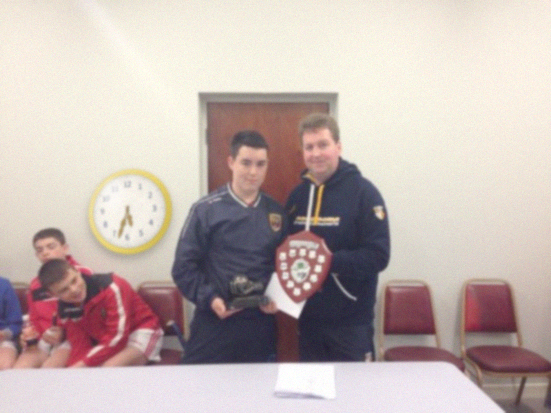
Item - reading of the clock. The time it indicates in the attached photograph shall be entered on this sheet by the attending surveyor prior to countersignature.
5:33
